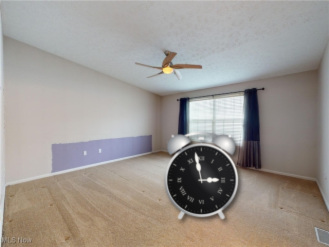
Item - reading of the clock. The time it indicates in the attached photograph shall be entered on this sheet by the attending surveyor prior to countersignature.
2:58
